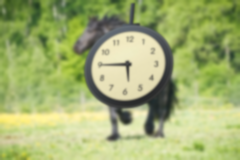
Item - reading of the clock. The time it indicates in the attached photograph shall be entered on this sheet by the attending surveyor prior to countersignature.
5:45
